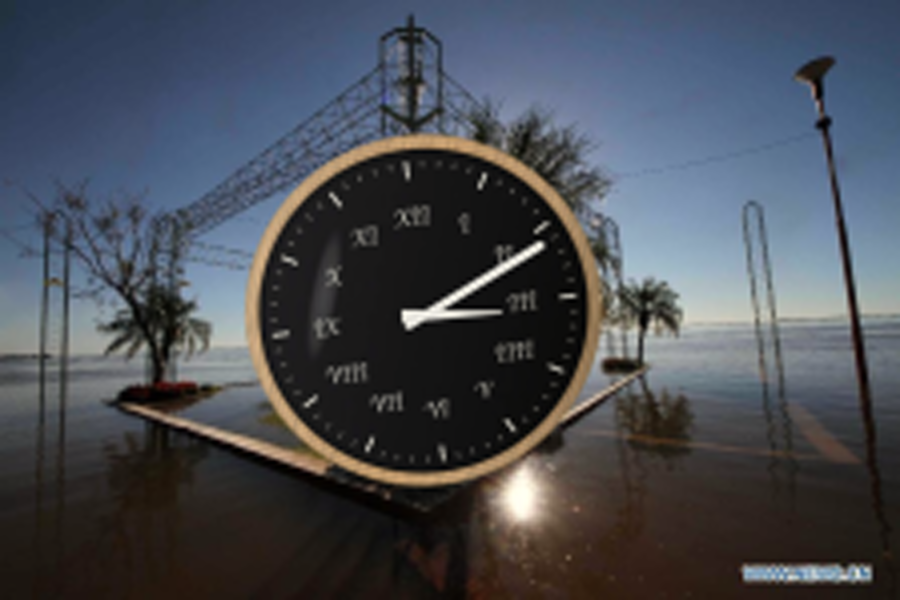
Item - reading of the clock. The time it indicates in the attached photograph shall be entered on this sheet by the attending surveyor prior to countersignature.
3:11
